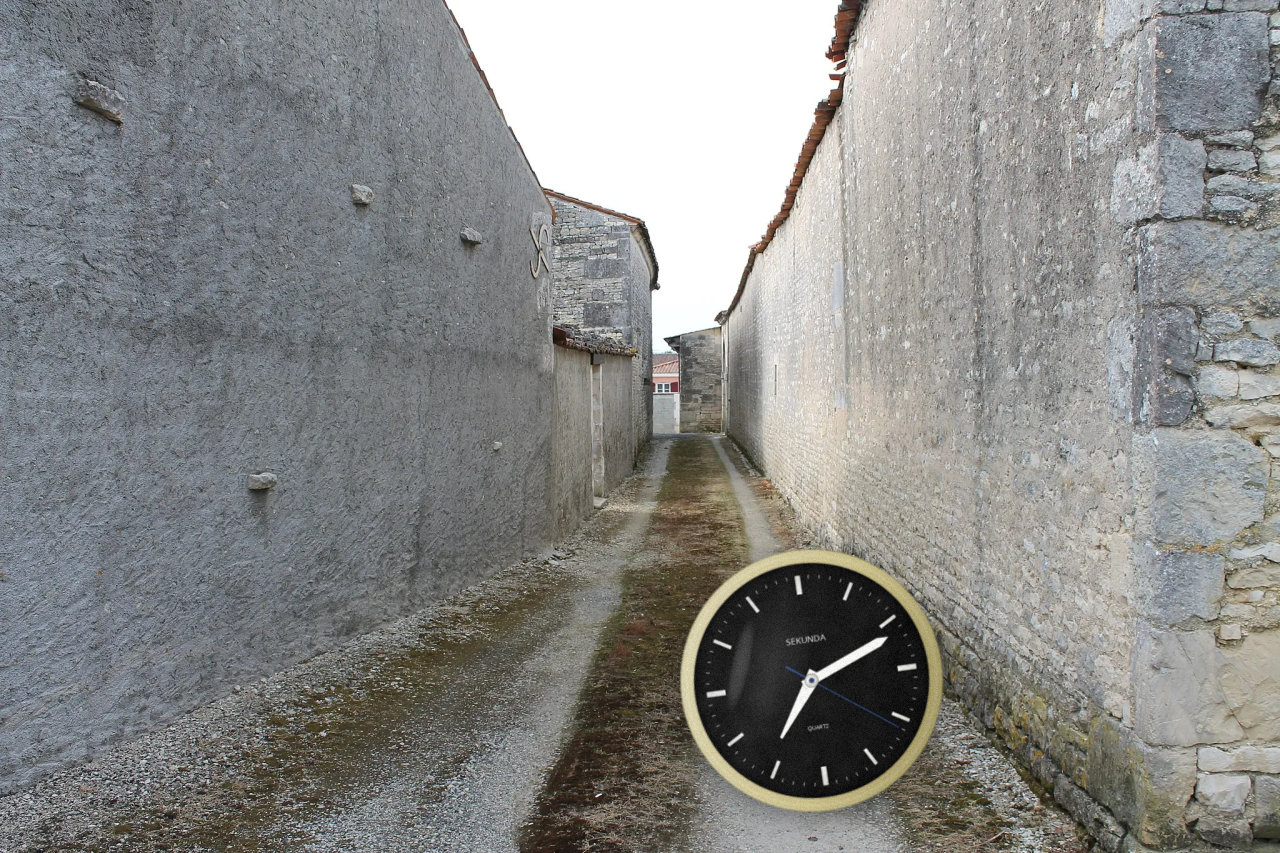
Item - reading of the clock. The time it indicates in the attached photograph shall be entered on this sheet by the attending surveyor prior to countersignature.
7:11:21
